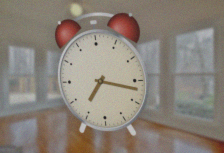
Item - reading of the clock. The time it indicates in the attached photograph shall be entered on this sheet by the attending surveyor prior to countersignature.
7:17
